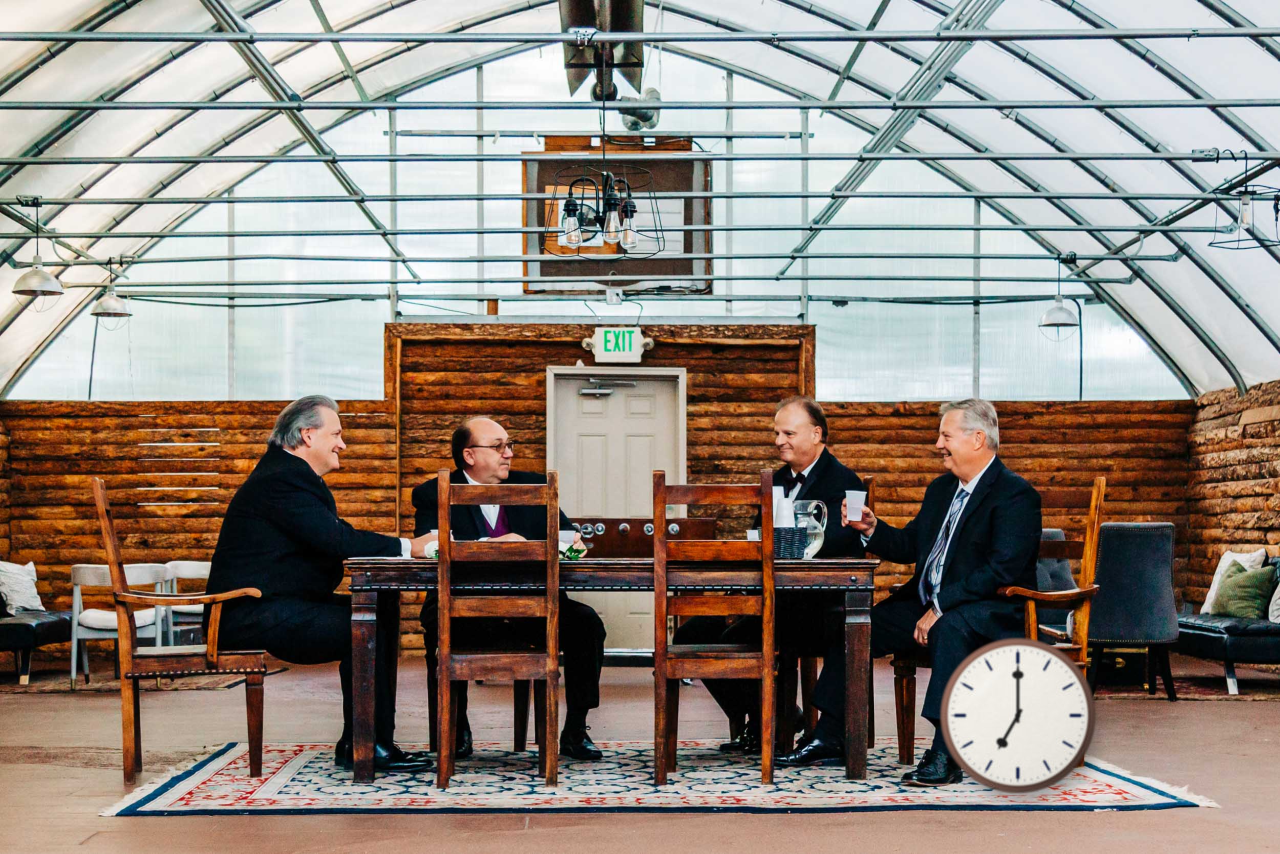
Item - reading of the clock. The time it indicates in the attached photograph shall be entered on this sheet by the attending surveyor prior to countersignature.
7:00
